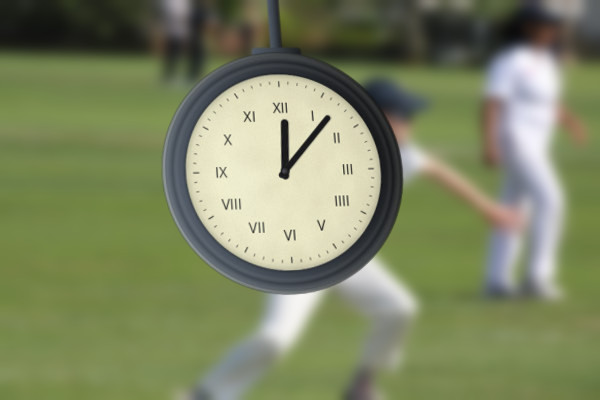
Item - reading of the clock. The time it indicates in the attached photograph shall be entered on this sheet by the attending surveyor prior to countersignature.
12:07
